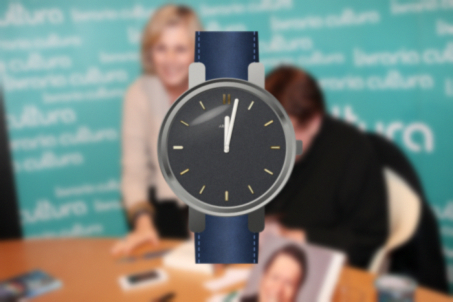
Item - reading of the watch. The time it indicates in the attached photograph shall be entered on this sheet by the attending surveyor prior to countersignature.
12:02
